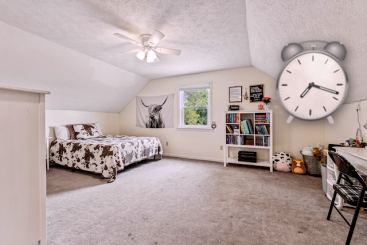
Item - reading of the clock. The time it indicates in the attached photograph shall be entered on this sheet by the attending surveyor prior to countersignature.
7:18
